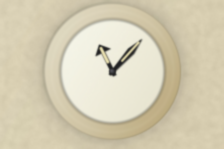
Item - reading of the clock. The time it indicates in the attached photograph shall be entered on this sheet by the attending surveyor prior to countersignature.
11:07
